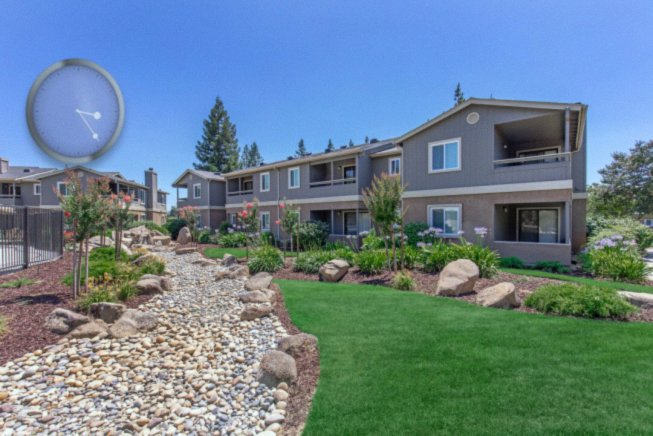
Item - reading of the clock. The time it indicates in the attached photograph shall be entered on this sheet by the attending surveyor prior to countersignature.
3:24
